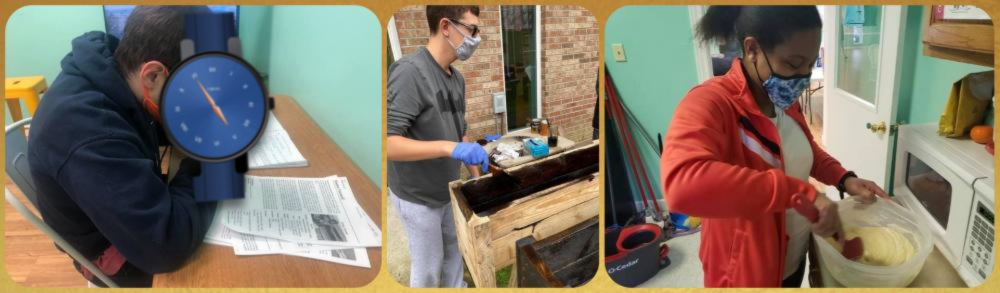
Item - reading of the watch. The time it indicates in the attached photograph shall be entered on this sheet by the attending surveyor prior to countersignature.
4:55
